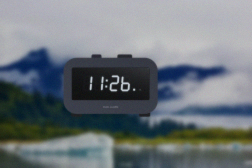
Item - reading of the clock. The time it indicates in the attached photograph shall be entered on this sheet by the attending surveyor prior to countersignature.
11:26
